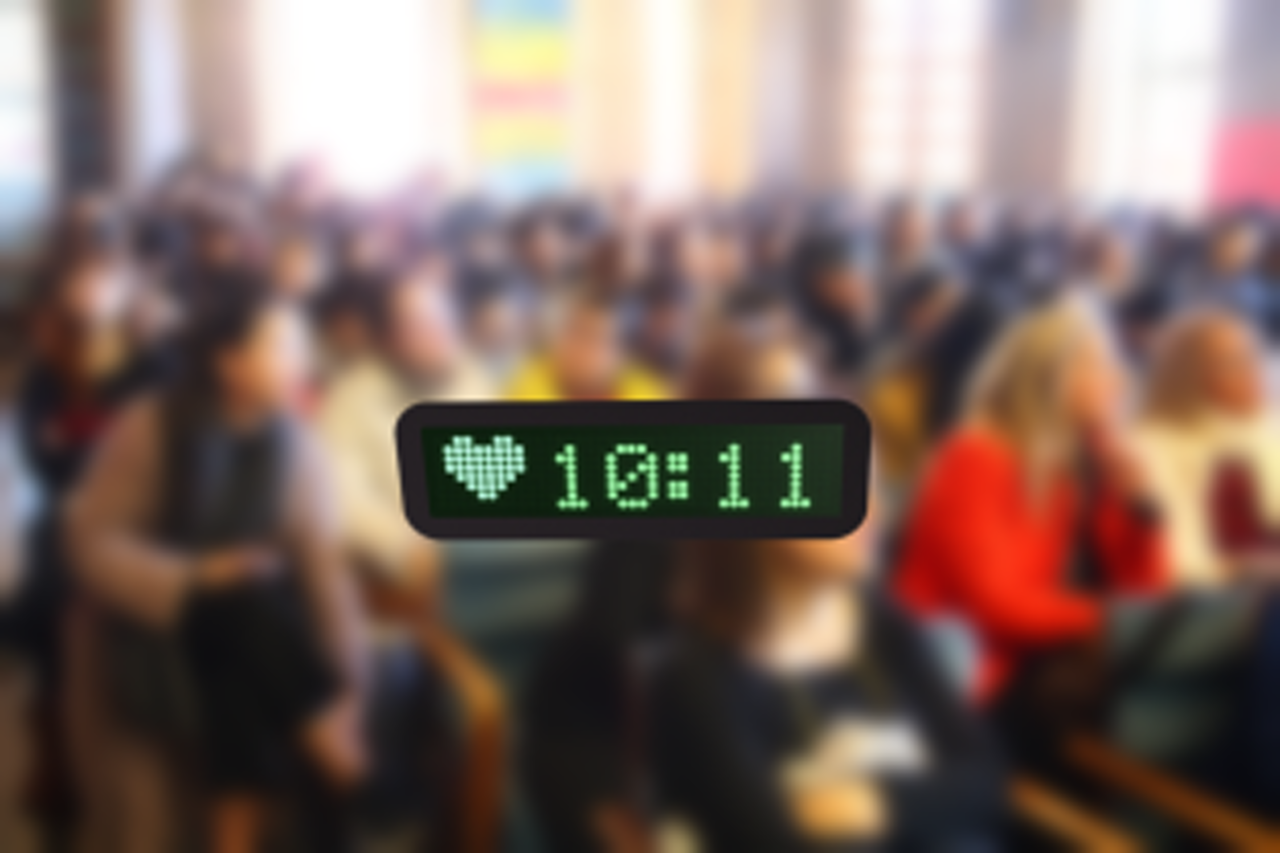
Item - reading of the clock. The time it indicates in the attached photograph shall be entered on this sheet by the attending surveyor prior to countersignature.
10:11
